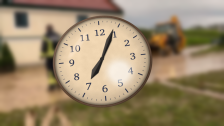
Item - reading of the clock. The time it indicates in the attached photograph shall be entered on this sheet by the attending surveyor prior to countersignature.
7:04
